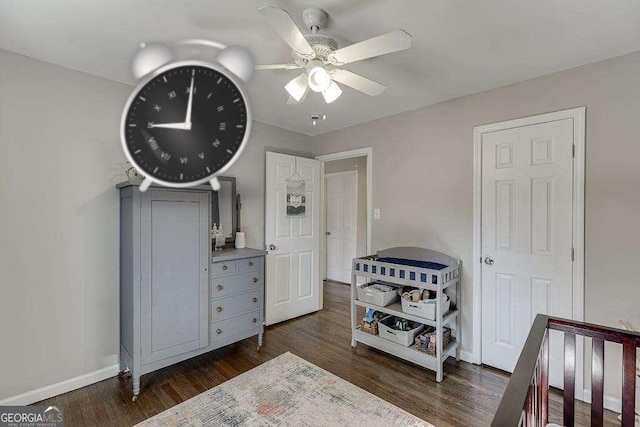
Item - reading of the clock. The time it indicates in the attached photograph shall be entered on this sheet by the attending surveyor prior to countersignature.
9:00
